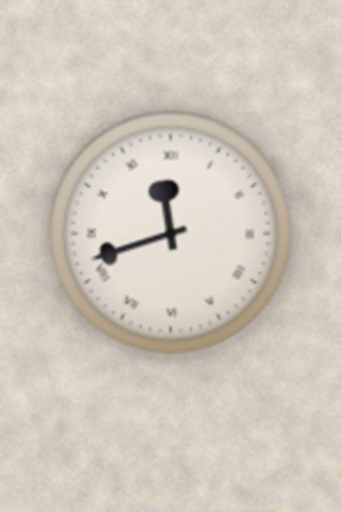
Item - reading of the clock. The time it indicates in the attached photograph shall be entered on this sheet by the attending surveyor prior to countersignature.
11:42
